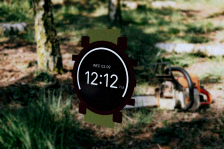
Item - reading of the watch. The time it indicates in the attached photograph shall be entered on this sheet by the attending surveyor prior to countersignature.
12:12
